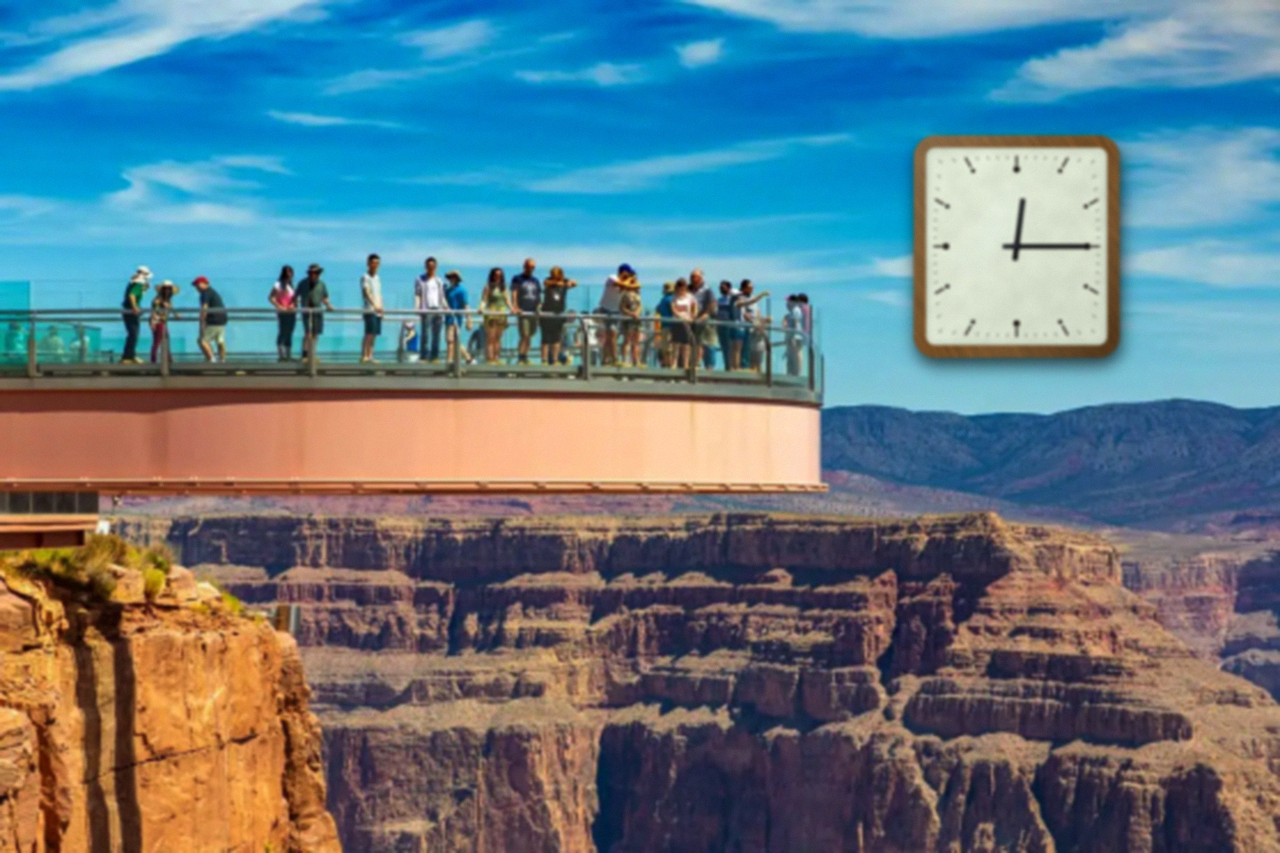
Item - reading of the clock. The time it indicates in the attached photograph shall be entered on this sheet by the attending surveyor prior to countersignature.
12:15
